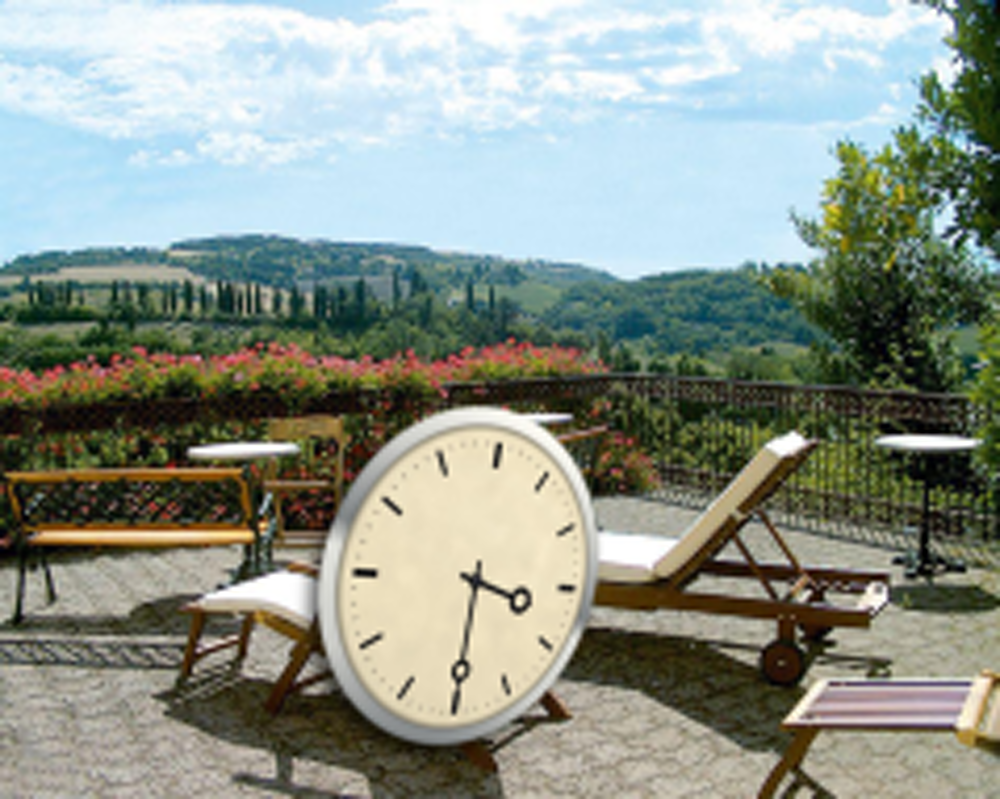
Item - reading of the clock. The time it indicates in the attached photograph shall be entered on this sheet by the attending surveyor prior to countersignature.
3:30
